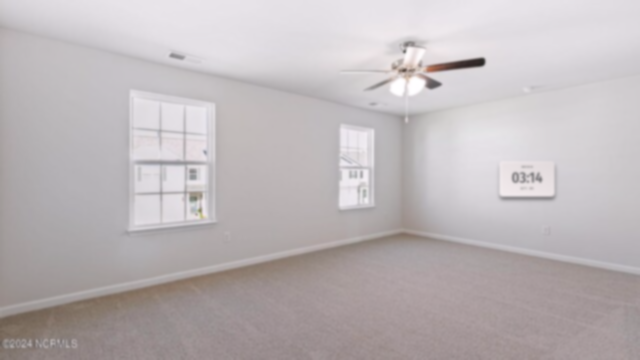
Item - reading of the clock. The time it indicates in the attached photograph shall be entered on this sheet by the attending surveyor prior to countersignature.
3:14
